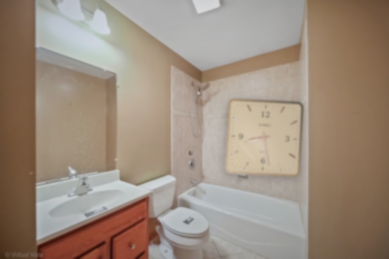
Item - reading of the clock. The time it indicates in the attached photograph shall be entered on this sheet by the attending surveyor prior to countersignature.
8:28
